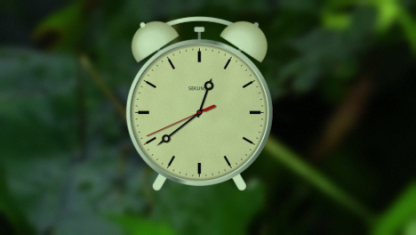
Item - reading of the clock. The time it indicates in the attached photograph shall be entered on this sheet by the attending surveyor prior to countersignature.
12:38:41
